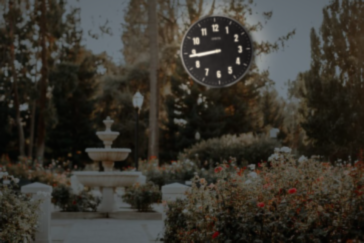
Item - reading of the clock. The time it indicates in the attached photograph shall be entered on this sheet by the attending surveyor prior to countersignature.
8:44
